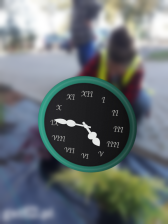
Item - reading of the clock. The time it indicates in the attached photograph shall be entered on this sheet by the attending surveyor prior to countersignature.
4:46
